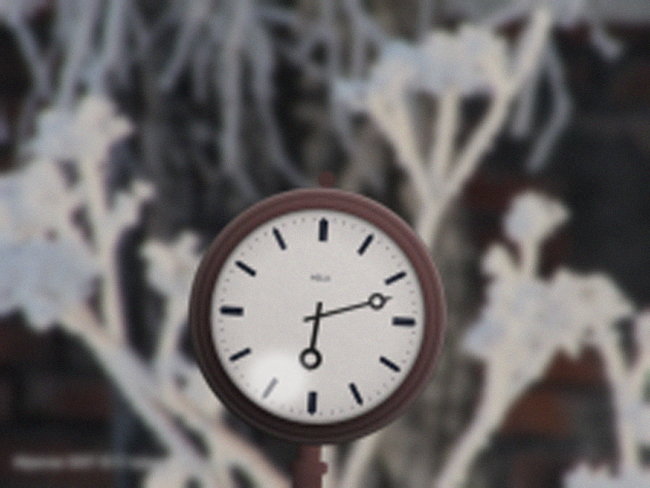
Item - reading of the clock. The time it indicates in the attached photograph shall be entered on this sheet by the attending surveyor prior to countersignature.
6:12
